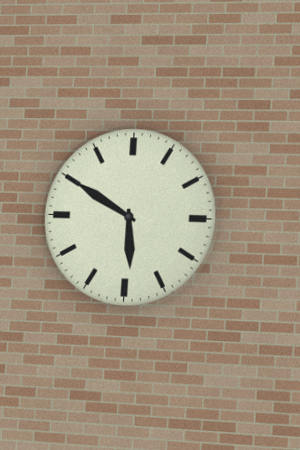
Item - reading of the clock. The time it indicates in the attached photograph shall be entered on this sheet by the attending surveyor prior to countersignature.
5:50
